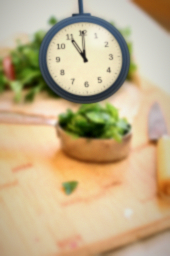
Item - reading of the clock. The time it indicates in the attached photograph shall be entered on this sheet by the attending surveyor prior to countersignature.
11:00
